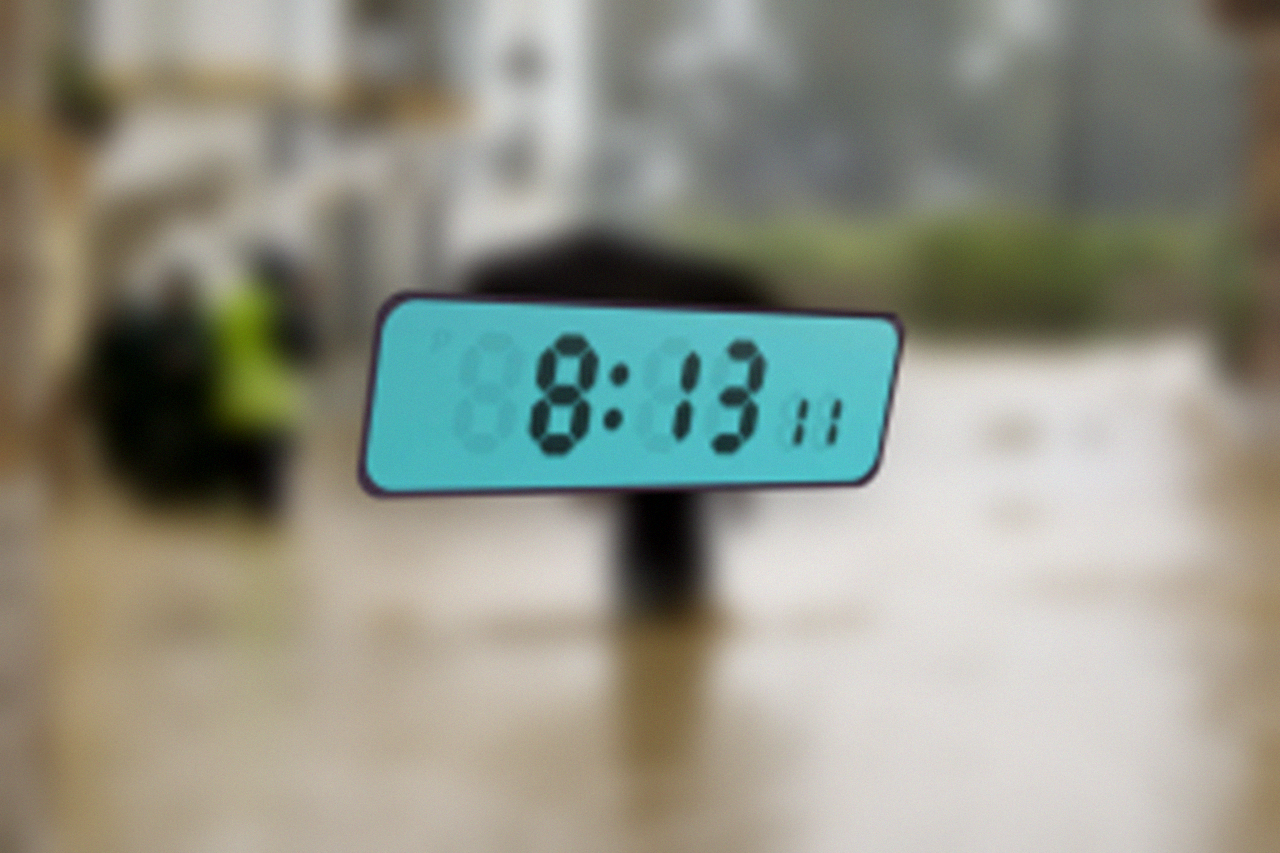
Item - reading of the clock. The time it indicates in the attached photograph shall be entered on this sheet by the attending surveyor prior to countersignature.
8:13:11
